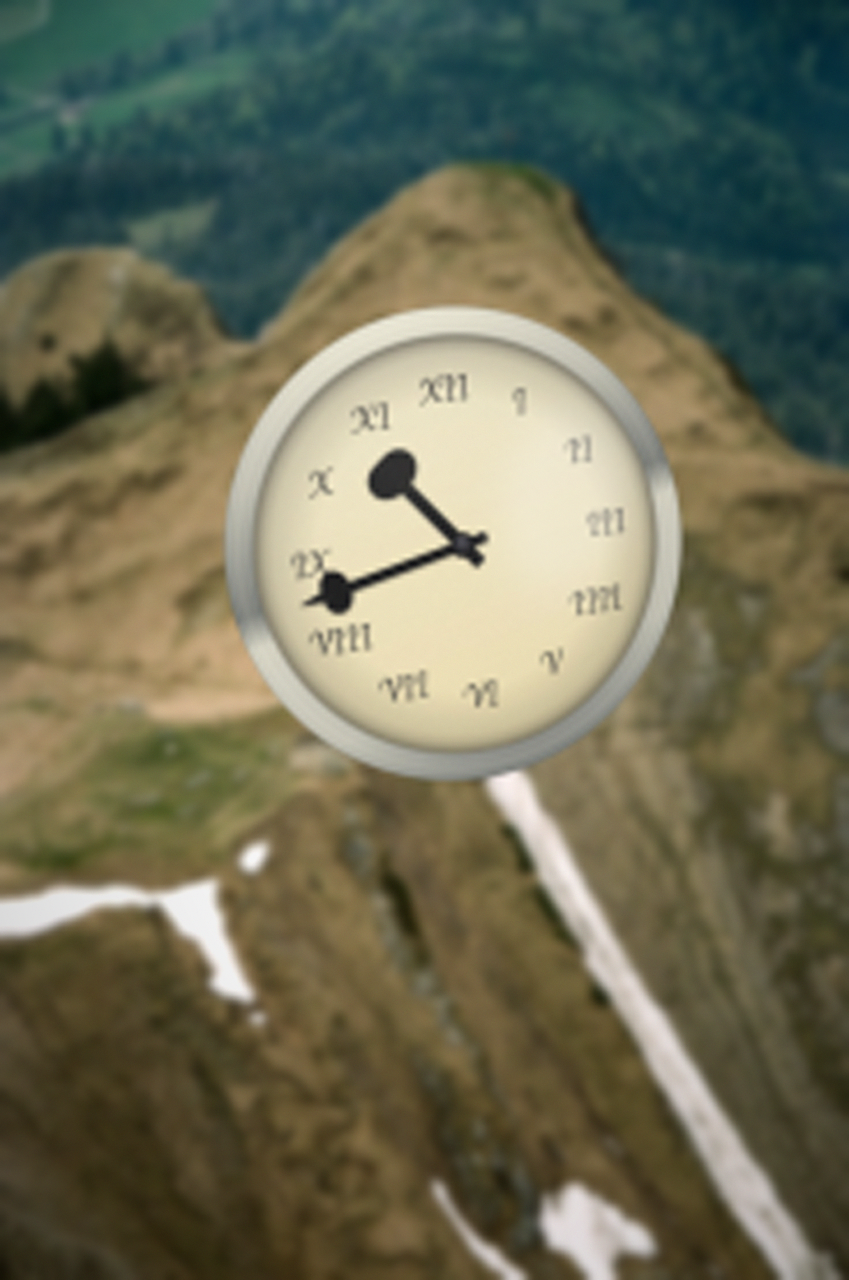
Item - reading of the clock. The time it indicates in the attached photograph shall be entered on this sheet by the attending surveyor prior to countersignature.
10:43
